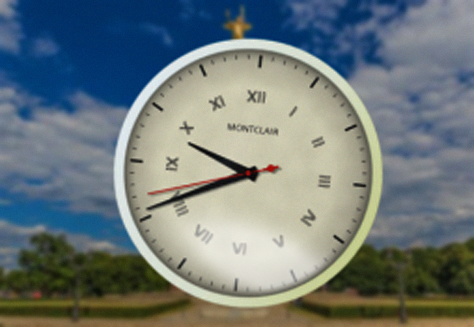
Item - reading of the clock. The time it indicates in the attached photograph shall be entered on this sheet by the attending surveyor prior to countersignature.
9:40:42
